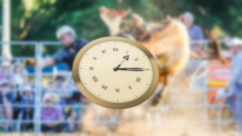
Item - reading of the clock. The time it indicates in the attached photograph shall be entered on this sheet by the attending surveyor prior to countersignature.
1:15
